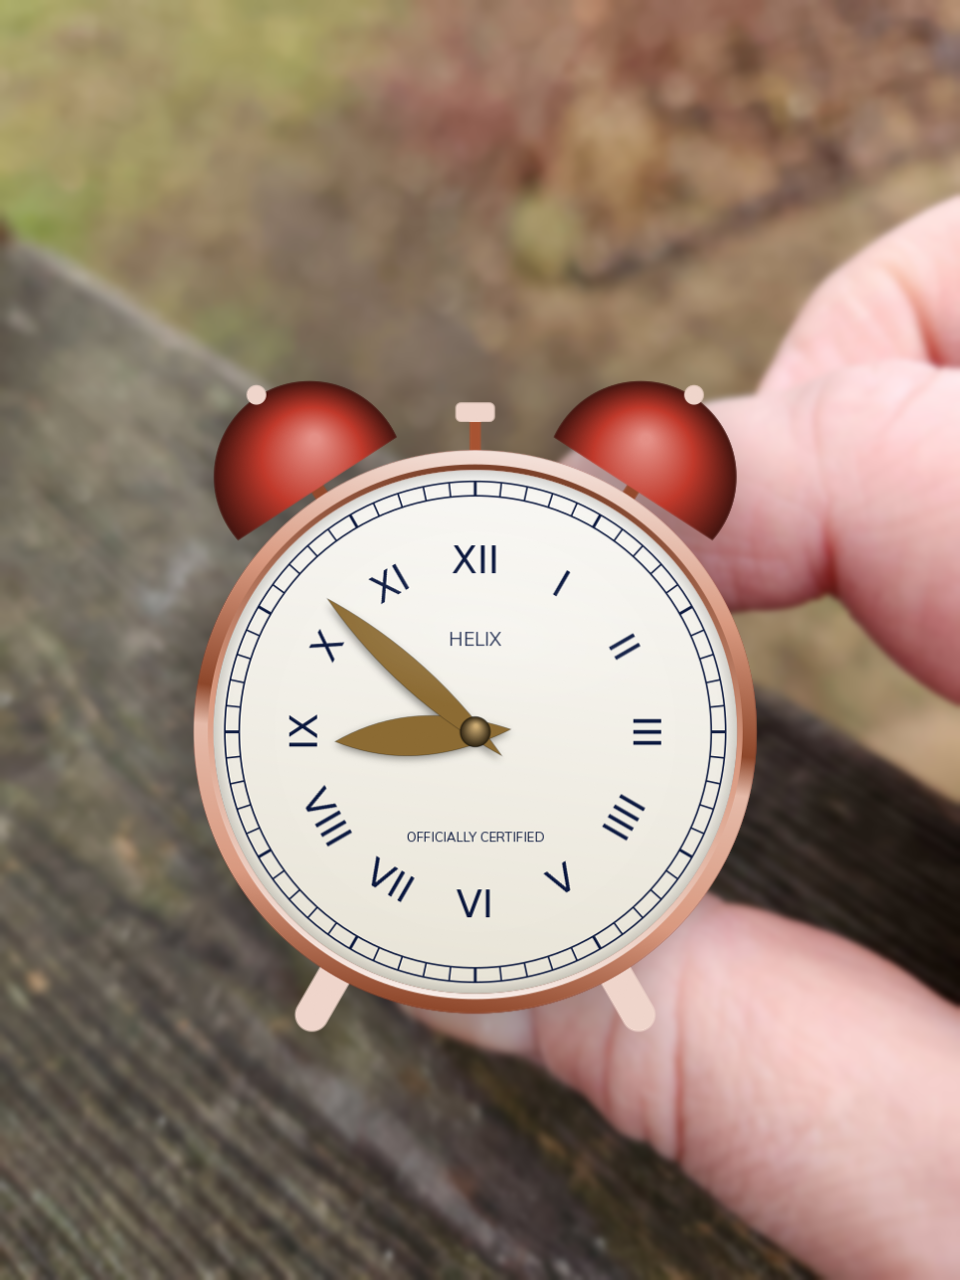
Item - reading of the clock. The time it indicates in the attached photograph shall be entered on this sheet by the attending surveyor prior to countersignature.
8:52
